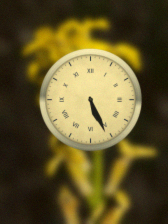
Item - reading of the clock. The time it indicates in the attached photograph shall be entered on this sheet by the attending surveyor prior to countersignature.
5:26
